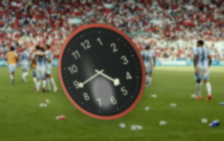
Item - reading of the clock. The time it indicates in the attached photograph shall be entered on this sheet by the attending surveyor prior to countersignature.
4:44
